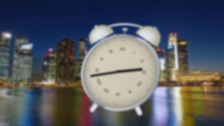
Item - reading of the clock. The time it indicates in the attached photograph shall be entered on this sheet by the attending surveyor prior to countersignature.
2:43
